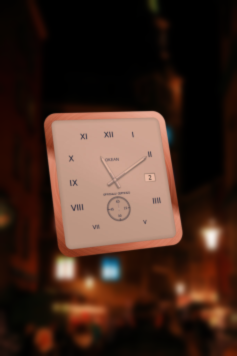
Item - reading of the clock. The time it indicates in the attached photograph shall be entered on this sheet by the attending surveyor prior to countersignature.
11:10
